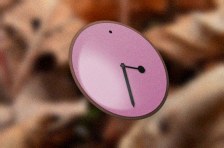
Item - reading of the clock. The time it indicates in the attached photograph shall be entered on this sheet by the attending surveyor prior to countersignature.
3:31
